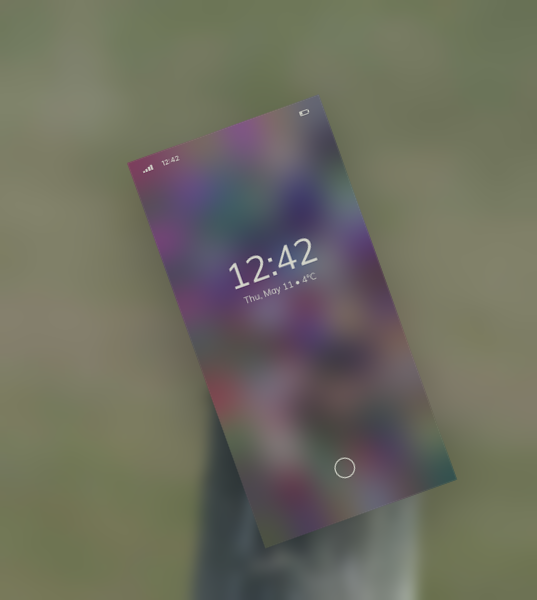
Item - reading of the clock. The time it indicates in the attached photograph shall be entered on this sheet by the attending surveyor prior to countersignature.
12:42
